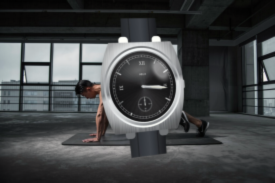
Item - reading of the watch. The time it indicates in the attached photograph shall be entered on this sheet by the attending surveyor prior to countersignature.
3:16
